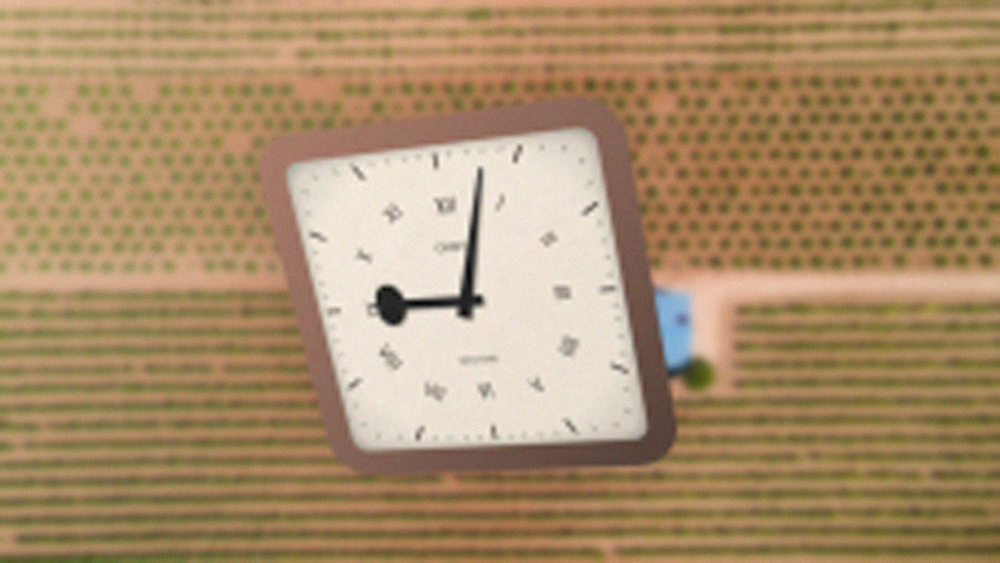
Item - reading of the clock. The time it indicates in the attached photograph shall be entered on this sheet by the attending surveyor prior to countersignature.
9:03
